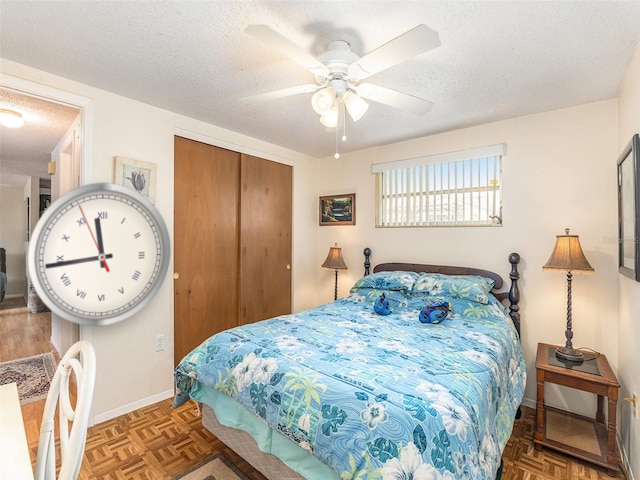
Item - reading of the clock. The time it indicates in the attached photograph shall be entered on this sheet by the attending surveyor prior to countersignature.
11:43:56
